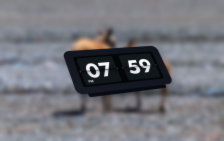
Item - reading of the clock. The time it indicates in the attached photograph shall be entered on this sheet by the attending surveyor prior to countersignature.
7:59
